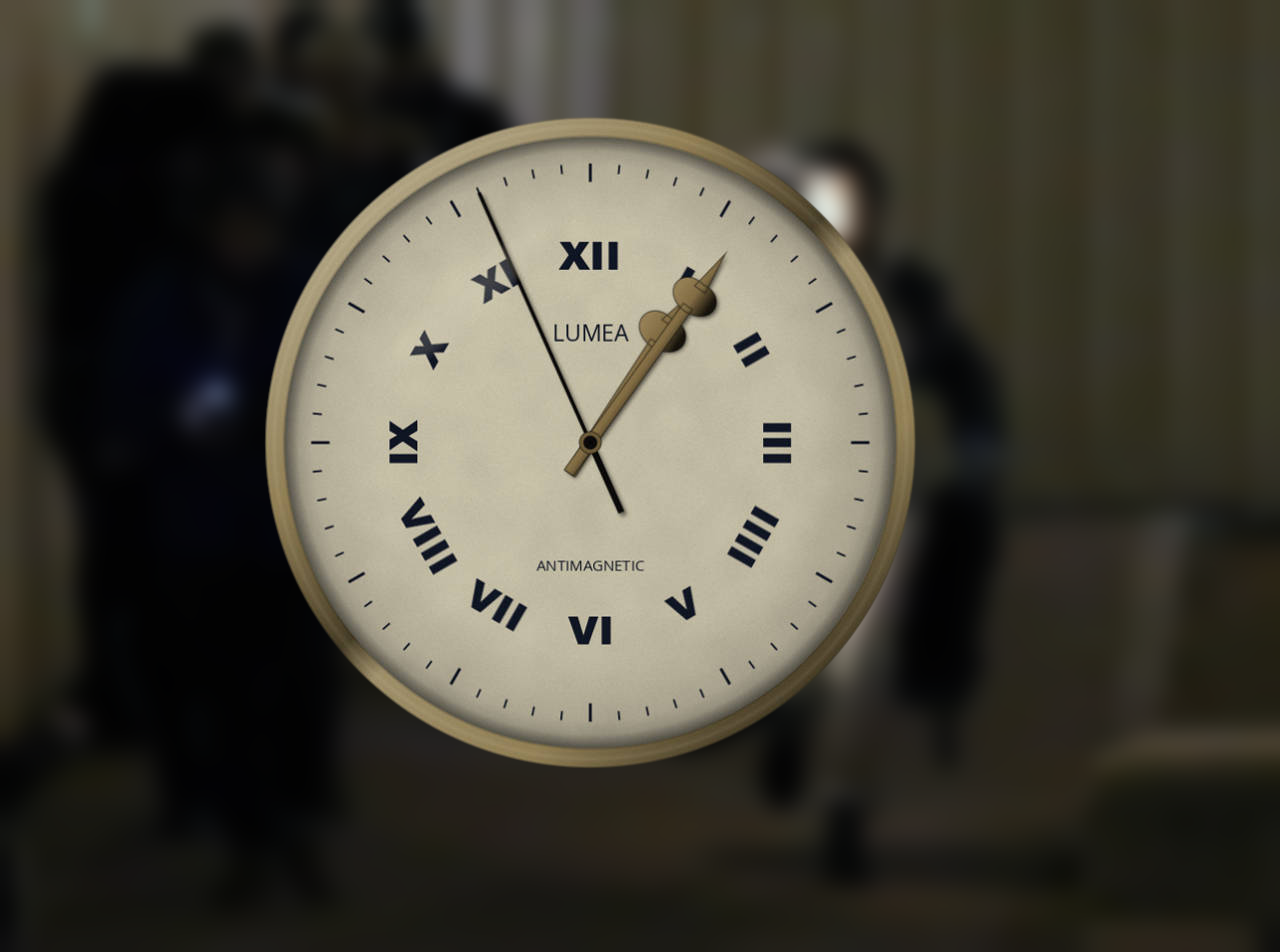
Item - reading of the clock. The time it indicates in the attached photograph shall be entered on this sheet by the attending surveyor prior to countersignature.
1:05:56
